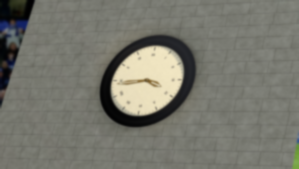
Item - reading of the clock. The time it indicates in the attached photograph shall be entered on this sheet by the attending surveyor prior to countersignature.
3:44
